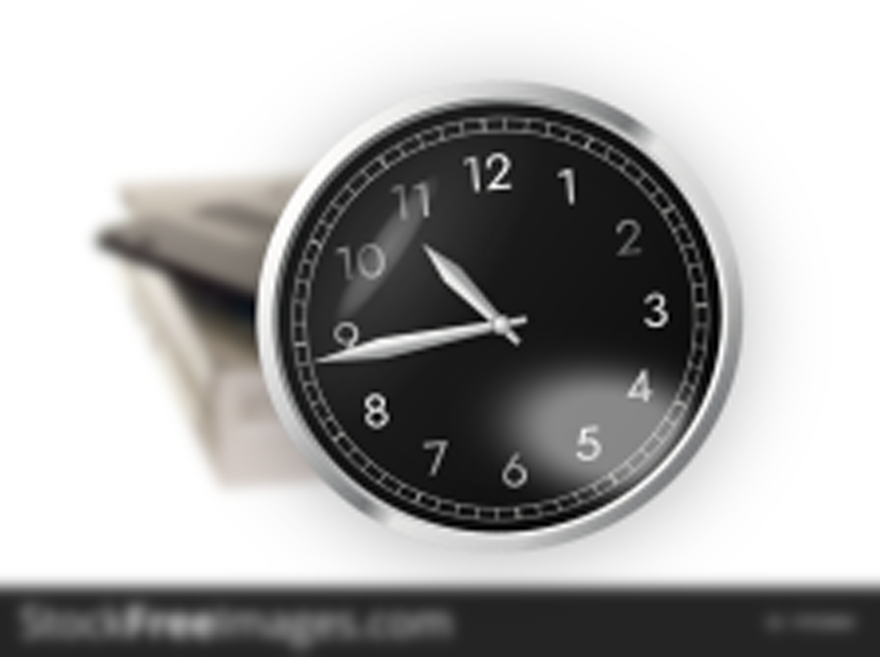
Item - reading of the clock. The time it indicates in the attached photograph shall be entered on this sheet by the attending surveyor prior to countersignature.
10:44
